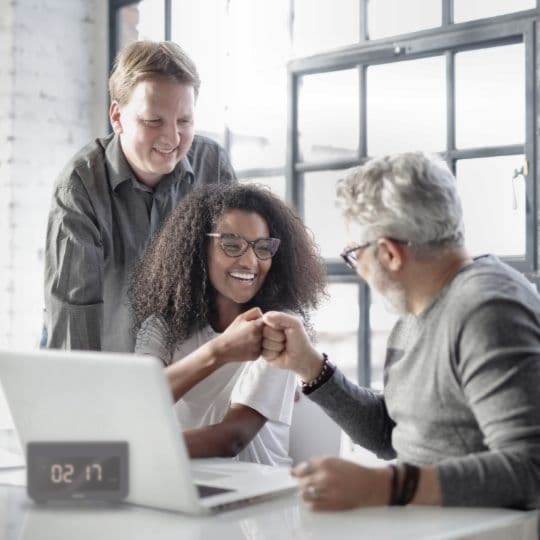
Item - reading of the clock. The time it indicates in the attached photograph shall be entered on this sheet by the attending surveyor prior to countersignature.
2:17
